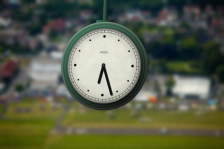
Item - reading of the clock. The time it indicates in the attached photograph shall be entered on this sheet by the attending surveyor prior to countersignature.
6:27
